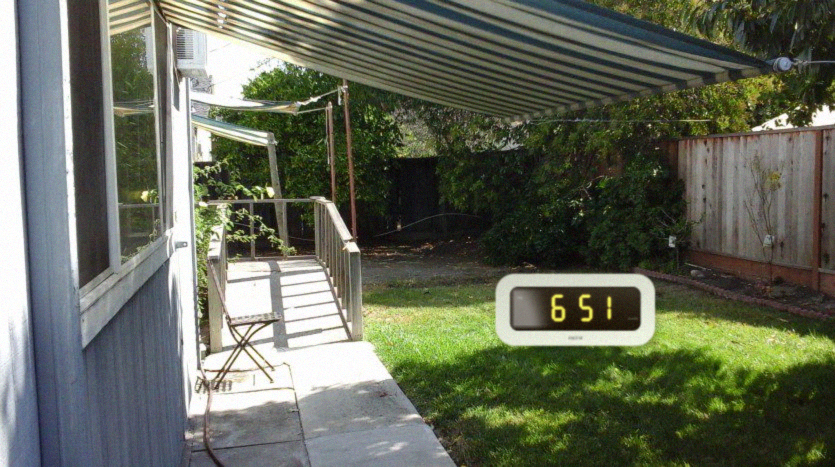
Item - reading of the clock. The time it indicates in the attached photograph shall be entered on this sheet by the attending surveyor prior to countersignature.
6:51
